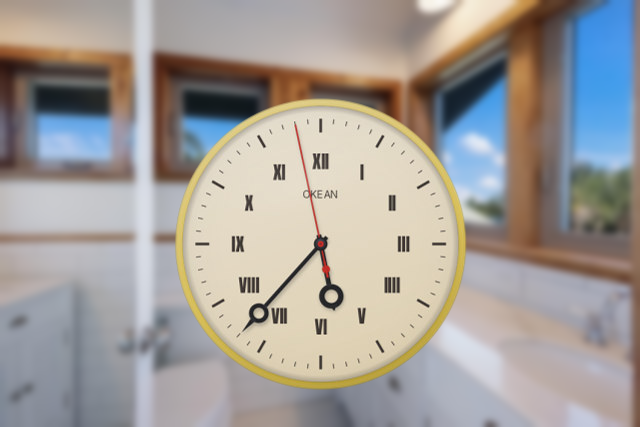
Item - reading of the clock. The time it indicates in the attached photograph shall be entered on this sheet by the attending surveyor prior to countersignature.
5:36:58
